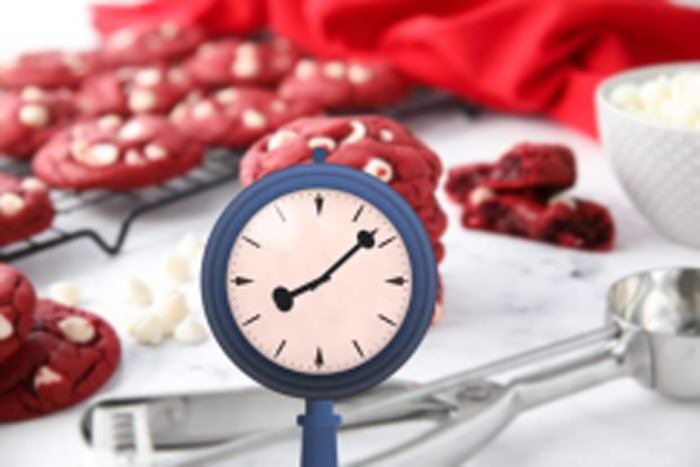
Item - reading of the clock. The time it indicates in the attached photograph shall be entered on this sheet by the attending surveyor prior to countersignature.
8:08
